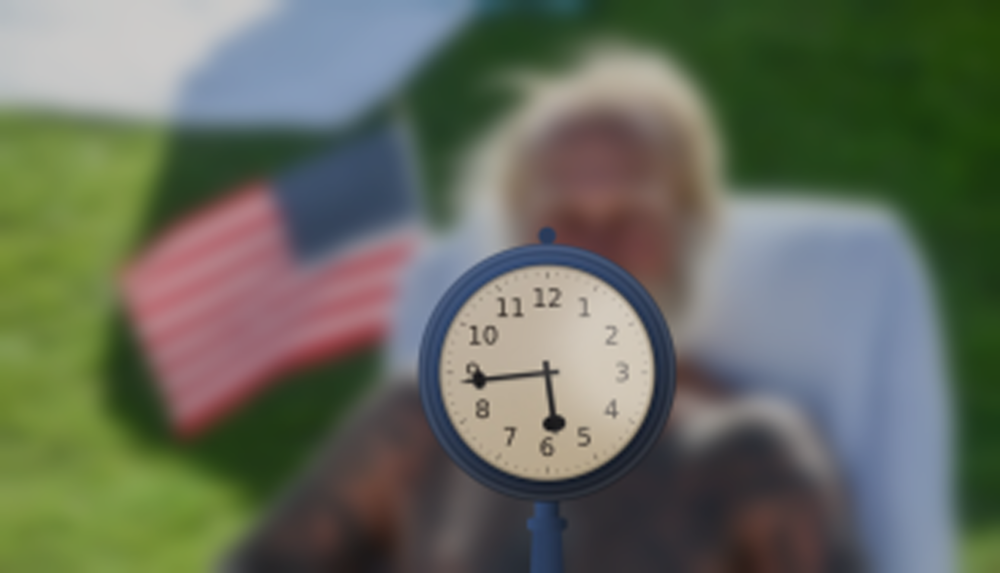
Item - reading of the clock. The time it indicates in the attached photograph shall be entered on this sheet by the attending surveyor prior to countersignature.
5:44
